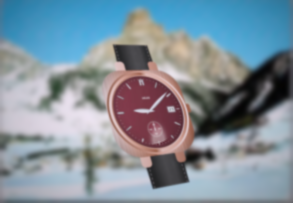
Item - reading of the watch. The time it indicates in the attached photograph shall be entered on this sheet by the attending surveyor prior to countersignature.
9:09
